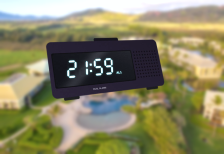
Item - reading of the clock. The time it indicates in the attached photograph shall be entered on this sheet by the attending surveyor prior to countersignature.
21:59
